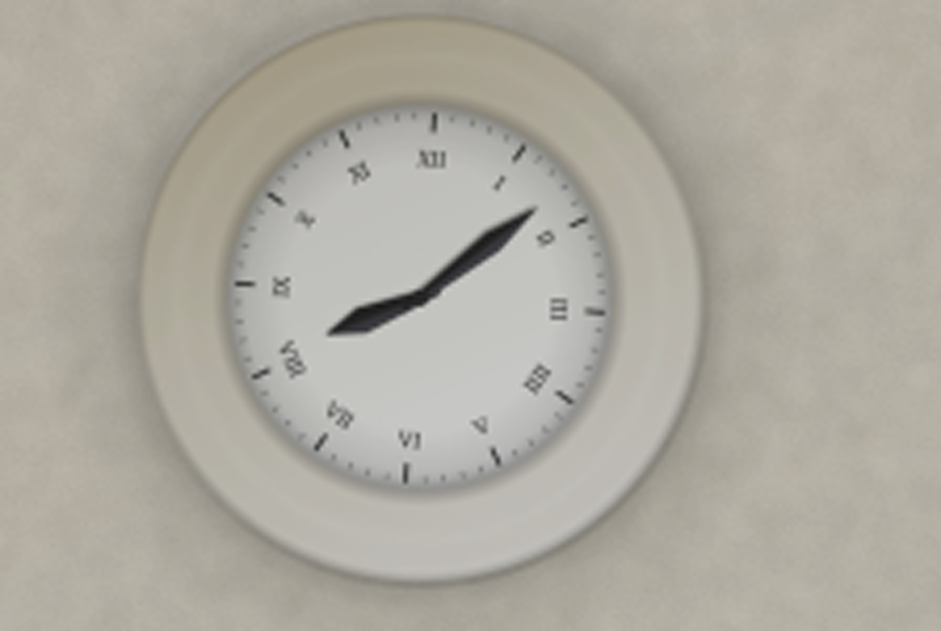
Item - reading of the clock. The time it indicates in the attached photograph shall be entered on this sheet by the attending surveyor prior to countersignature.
8:08
